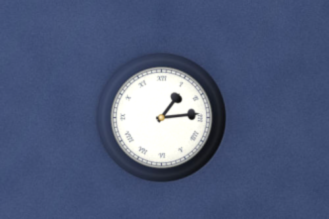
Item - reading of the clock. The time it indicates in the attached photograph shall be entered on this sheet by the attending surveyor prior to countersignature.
1:14
